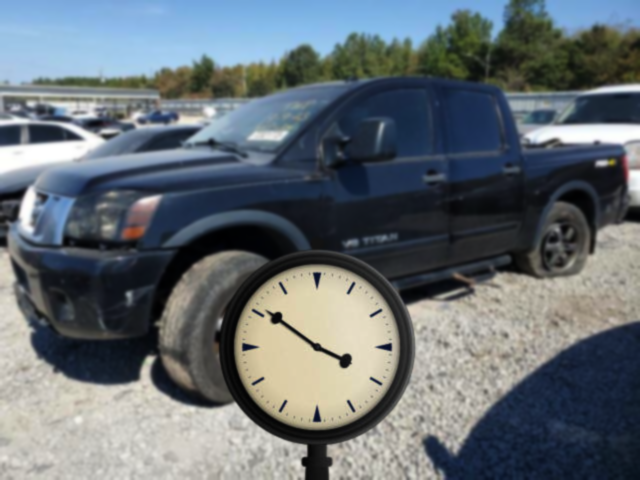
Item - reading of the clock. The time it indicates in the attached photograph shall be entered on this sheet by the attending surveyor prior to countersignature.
3:51
